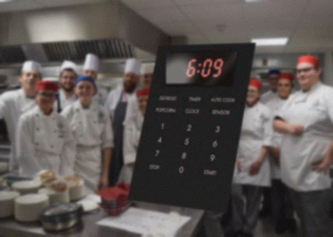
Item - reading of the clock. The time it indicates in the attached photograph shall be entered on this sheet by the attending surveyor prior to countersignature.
6:09
